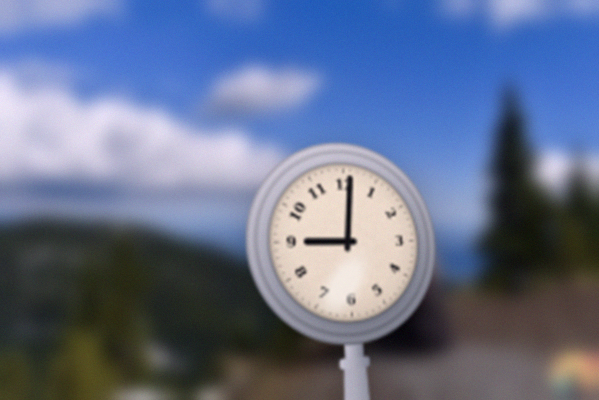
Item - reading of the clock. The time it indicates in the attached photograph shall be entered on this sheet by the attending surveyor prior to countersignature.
9:01
